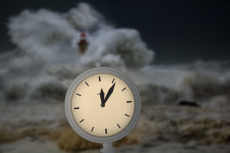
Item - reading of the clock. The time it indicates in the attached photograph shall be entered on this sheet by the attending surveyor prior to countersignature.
12:06
